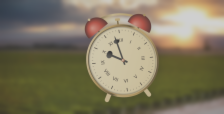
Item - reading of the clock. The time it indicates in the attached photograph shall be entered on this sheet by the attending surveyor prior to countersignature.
9:58
